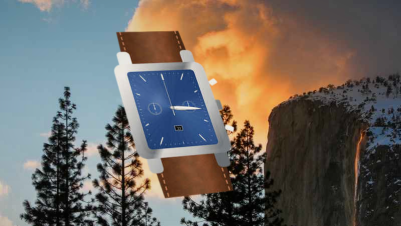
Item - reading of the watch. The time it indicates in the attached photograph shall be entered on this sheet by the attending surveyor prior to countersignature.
3:16
